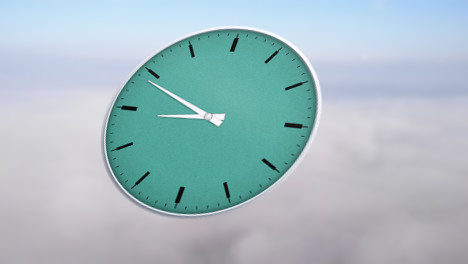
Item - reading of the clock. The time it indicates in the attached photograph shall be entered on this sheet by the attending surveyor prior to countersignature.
8:49
